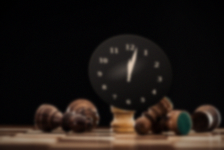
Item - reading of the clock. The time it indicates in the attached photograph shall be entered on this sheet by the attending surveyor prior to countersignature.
12:02
